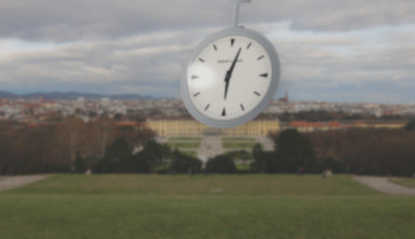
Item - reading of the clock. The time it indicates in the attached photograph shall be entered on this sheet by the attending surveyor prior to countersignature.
6:03
